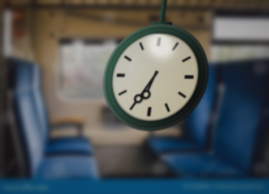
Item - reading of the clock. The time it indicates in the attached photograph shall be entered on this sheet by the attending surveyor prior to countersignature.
6:35
